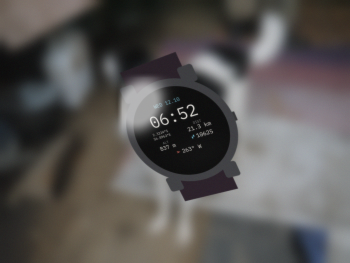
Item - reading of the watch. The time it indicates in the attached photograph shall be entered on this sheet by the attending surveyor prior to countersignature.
6:52
